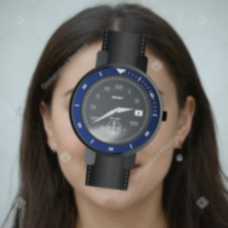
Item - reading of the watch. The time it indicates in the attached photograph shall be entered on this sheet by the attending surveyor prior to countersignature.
2:39
